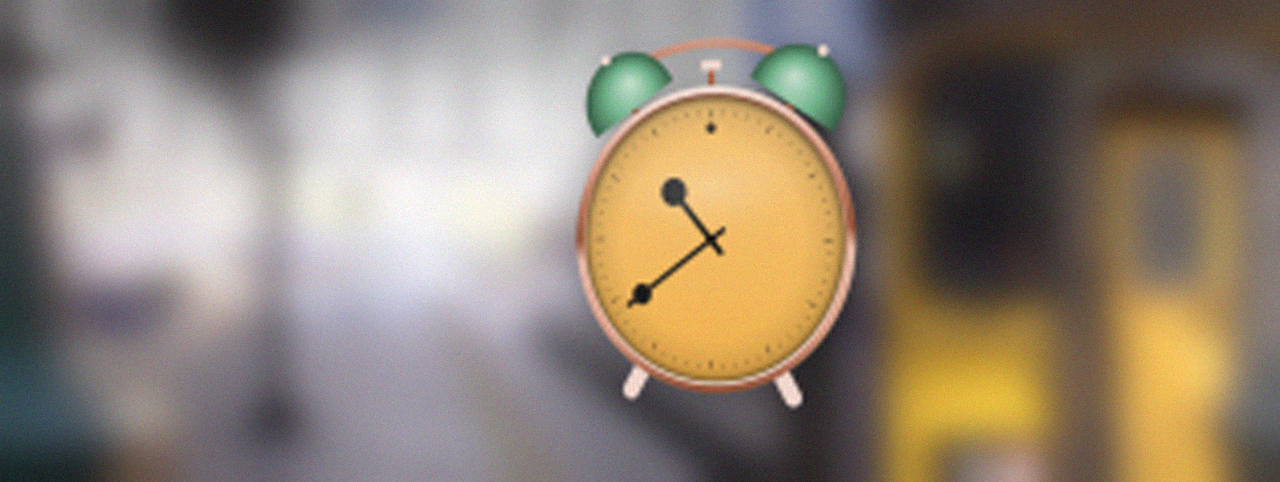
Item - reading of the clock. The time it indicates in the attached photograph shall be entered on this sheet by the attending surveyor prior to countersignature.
10:39
